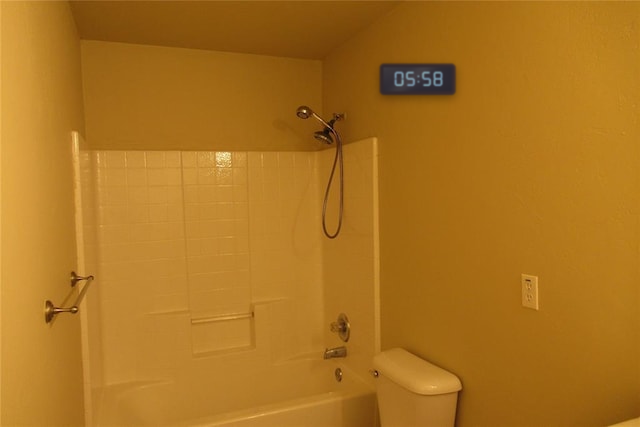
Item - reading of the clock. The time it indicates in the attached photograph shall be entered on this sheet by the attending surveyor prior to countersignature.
5:58
